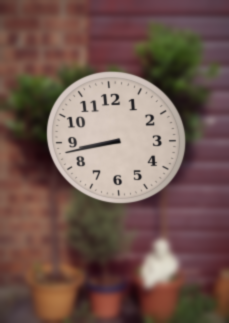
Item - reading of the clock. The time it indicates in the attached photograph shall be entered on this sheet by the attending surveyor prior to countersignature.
8:43
